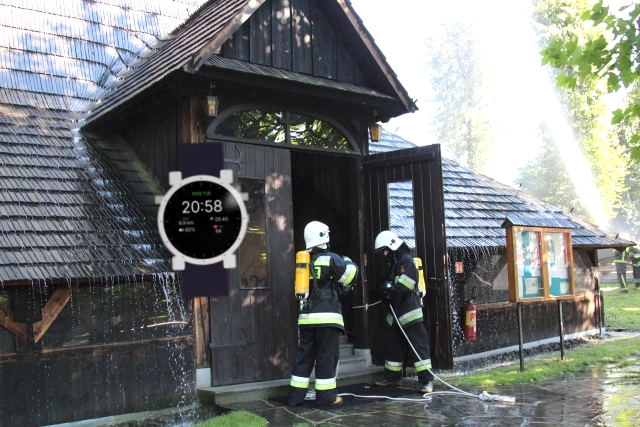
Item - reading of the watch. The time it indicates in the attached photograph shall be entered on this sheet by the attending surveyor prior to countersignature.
20:58
